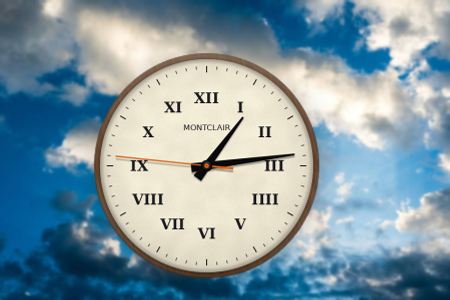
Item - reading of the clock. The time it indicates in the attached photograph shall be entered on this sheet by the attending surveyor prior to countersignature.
1:13:46
